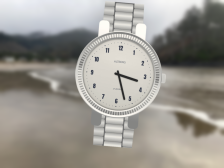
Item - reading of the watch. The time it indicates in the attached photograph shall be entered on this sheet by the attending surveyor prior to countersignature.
3:27
